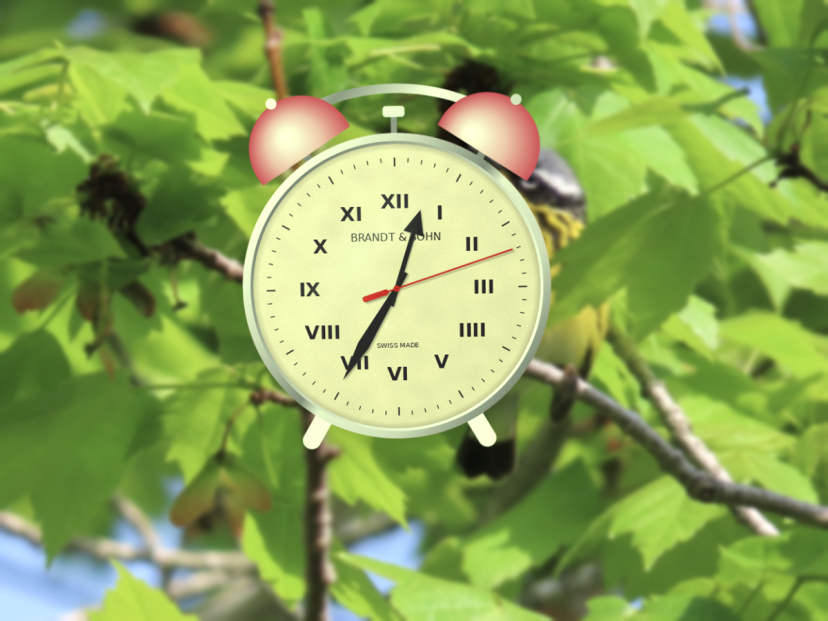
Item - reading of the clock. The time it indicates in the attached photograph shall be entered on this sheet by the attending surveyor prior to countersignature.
12:35:12
